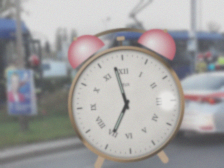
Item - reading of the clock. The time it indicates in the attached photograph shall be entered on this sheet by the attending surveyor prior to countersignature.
6:58
